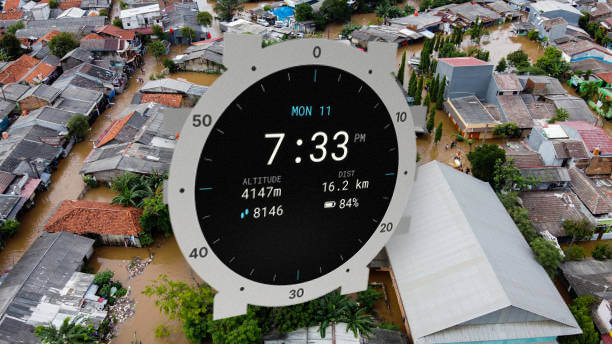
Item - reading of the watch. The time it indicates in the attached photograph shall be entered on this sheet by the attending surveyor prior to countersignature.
7:33
